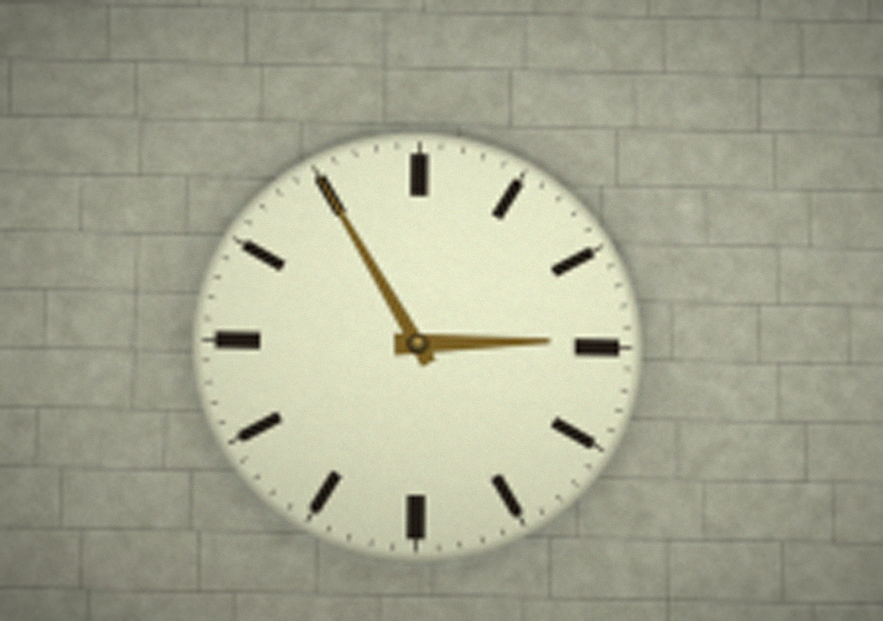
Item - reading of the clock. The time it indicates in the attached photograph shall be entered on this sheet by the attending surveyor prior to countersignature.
2:55
